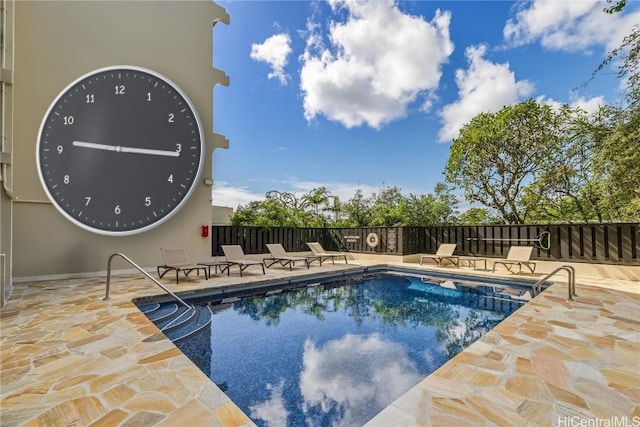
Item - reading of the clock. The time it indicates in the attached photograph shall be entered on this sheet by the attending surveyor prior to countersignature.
9:16
